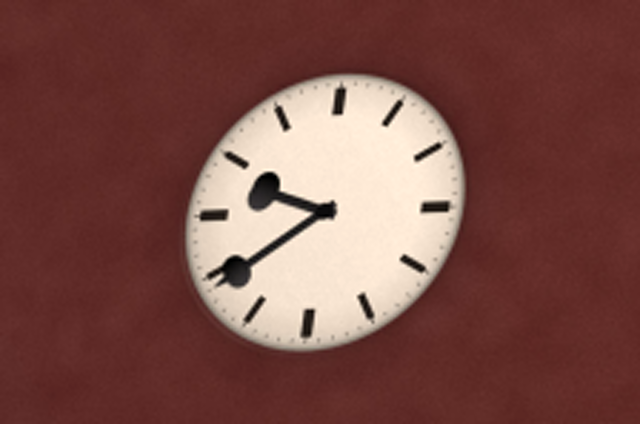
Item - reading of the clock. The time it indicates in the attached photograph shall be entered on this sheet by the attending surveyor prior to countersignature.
9:39
